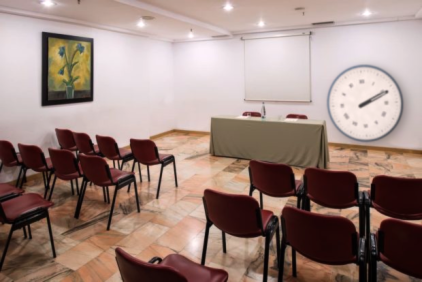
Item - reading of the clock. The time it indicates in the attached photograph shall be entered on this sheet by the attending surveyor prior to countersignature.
2:11
